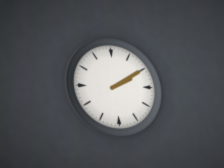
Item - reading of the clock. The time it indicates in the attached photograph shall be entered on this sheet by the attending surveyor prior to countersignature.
2:10
